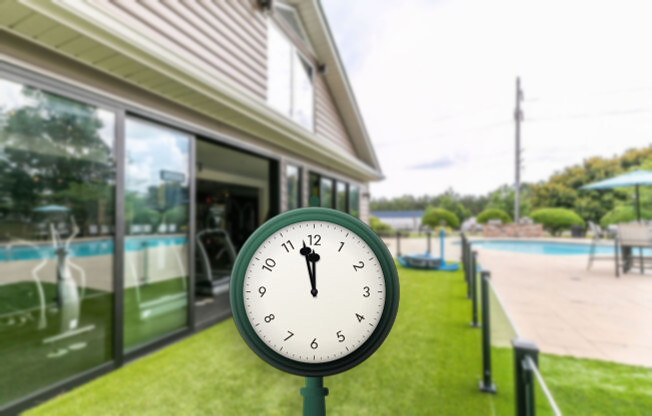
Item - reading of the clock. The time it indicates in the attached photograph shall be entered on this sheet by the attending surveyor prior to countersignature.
11:58
